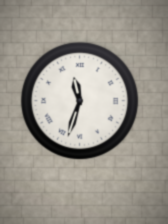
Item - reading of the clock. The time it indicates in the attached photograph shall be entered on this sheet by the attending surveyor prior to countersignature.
11:33
